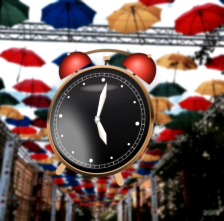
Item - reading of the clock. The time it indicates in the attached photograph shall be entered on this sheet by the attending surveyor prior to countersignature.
5:01
